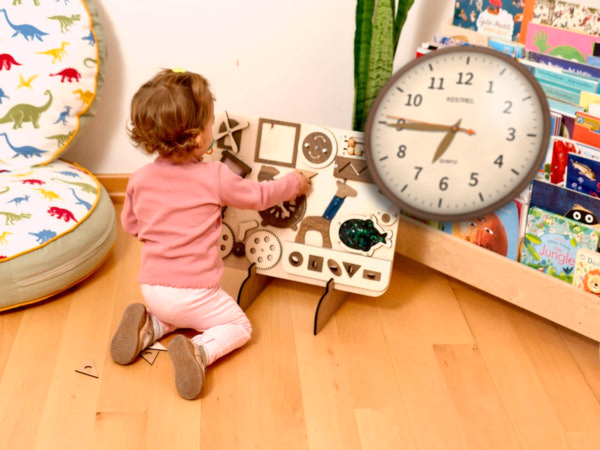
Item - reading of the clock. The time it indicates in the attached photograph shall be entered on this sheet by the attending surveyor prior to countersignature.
6:44:46
